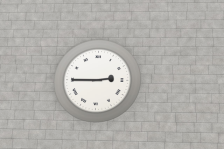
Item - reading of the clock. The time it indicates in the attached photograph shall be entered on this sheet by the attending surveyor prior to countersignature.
2:45
